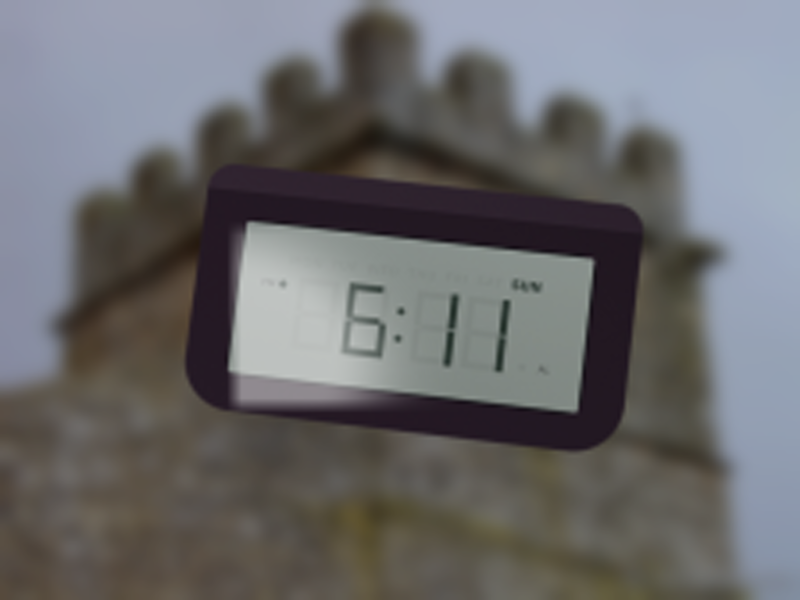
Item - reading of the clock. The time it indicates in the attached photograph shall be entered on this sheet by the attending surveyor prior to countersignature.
6:11
